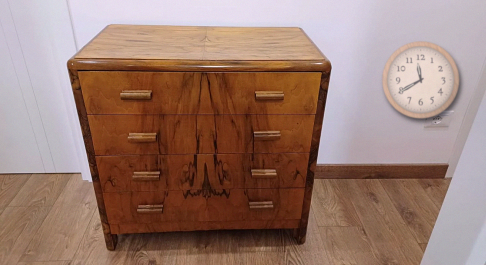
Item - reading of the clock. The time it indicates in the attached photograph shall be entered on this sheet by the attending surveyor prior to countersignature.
11:40
